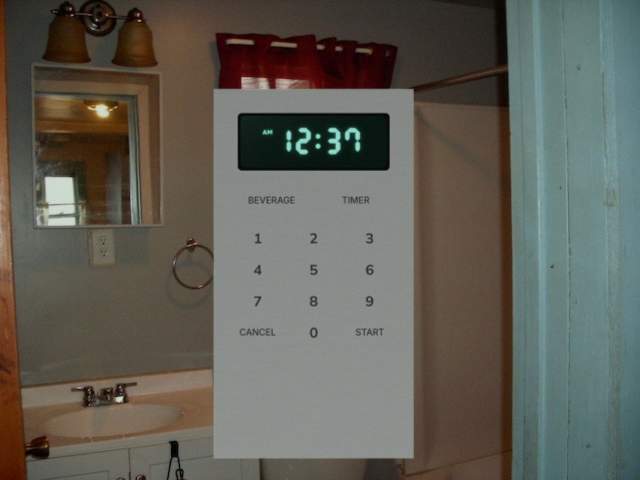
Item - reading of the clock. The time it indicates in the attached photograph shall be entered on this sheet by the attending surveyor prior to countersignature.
12:37
